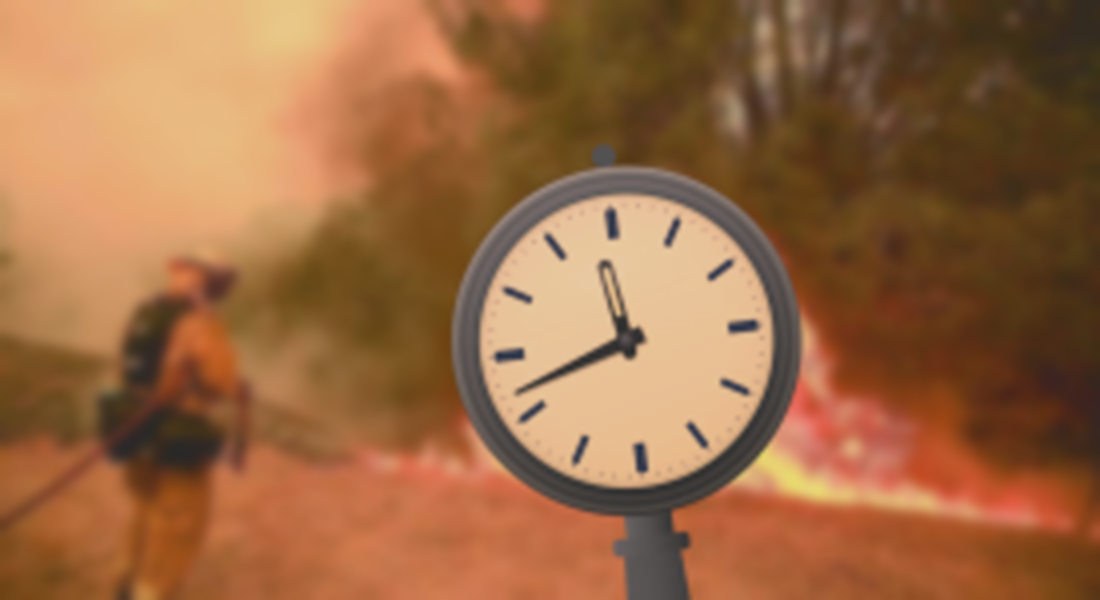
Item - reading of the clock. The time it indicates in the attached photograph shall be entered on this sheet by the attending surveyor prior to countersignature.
11:42
